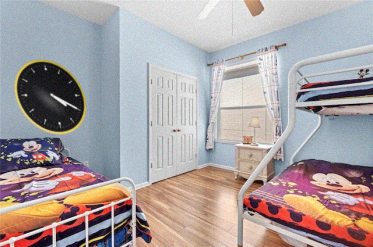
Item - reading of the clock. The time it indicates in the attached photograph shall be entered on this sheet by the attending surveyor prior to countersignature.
4:20
